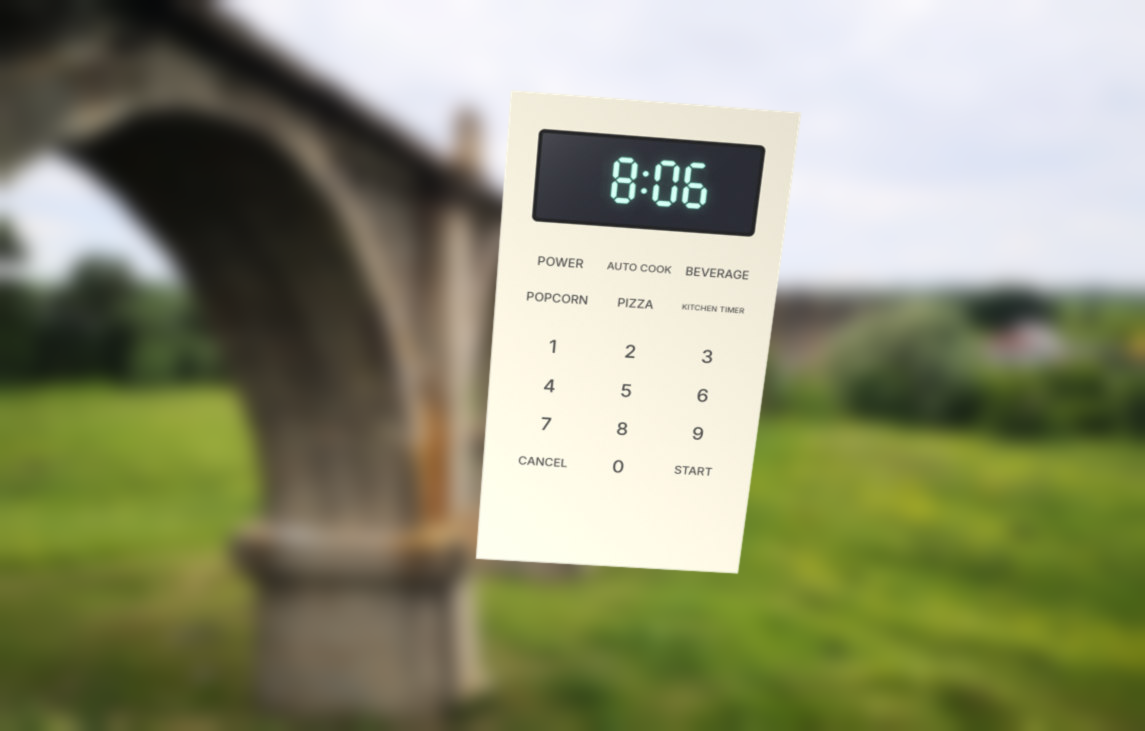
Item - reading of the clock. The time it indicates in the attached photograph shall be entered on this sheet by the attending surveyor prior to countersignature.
8:06
